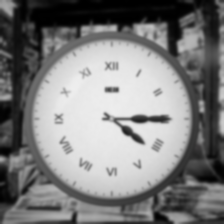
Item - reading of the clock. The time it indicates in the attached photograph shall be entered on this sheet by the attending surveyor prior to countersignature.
4:15
